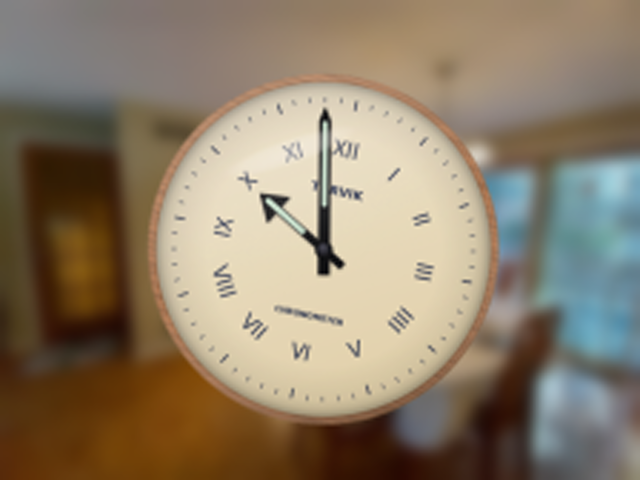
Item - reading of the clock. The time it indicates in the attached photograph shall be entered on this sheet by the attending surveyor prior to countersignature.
9:58
